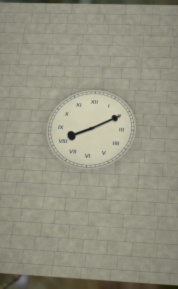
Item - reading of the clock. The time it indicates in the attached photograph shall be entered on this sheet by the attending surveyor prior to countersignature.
8:10
